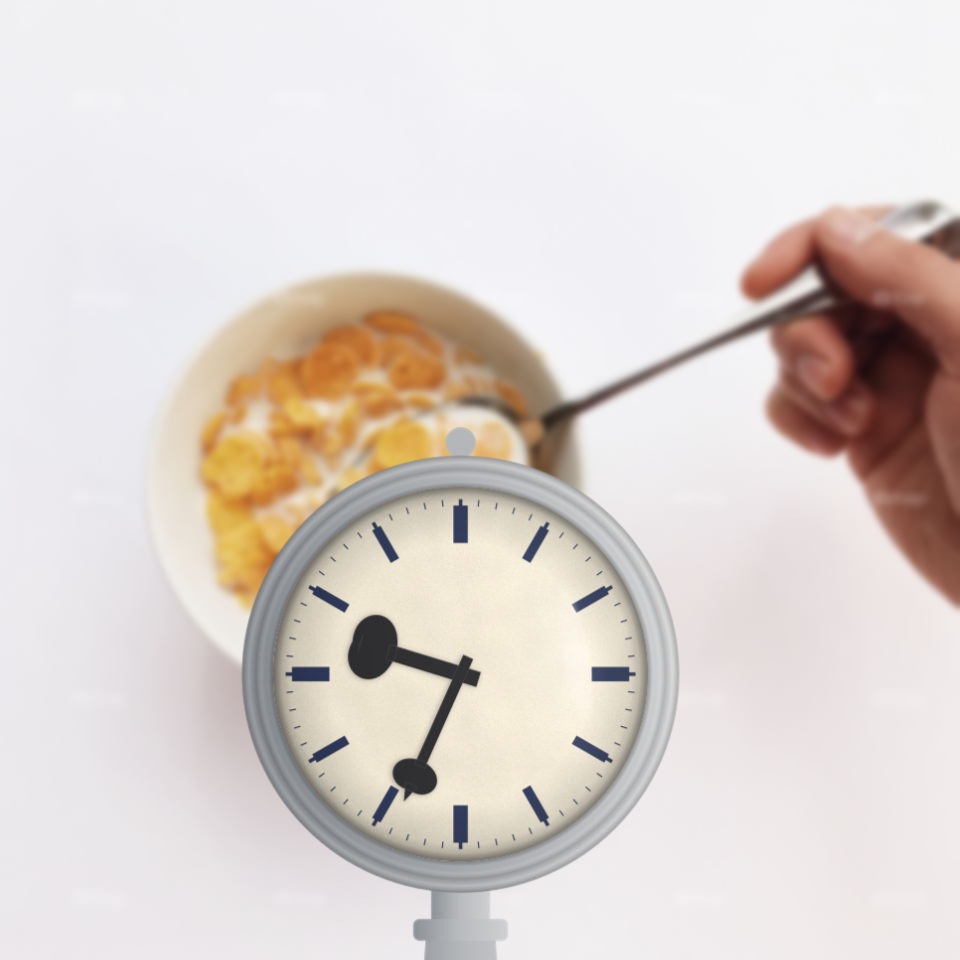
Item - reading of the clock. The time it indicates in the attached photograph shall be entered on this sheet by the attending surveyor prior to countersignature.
9:34
